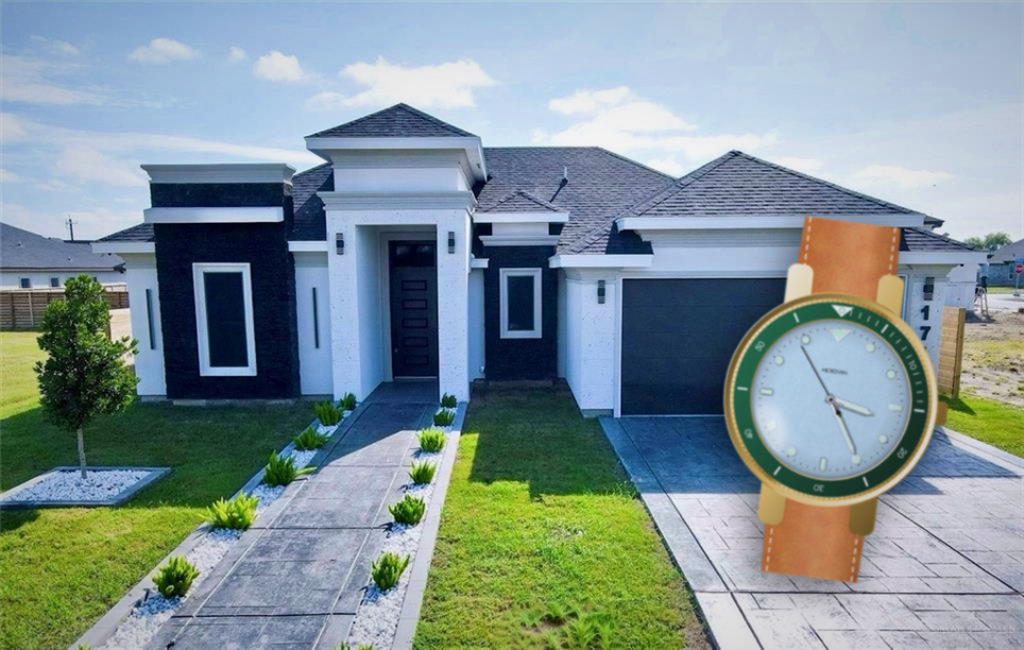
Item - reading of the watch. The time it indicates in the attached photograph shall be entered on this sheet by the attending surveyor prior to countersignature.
3:24:54
